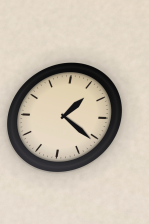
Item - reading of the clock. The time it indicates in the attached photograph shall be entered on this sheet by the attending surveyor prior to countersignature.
1:21
